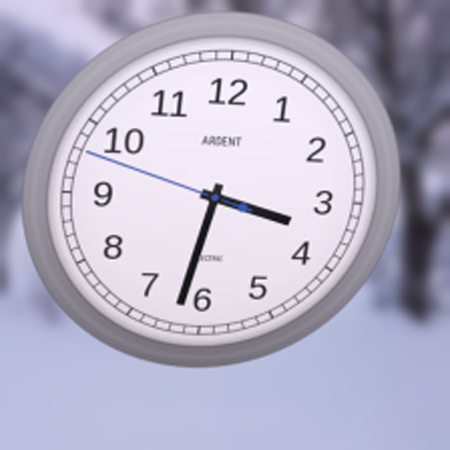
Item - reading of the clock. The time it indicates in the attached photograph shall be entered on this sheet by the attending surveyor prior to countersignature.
3:31:48
